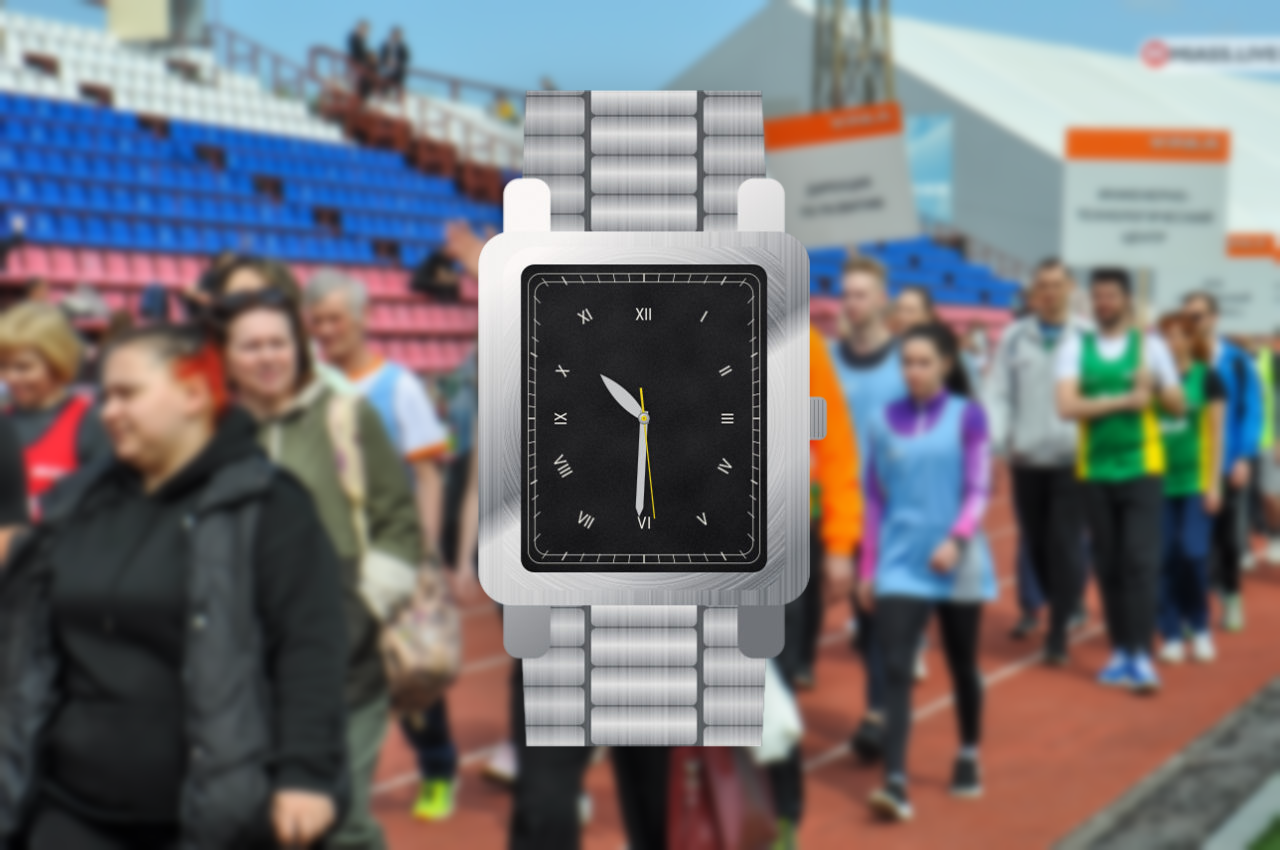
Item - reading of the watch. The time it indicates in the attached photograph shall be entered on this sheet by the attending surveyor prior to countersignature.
10:30:29
